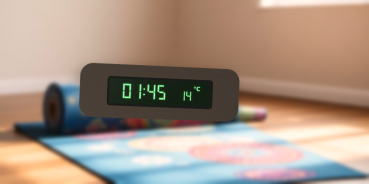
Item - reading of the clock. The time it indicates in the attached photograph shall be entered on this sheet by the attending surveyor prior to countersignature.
1:45
